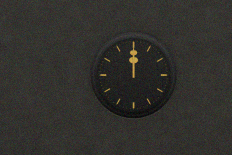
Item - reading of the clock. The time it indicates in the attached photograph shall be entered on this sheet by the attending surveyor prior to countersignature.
12:00
